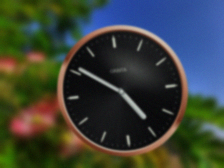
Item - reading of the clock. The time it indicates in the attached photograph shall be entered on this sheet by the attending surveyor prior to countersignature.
4:51
